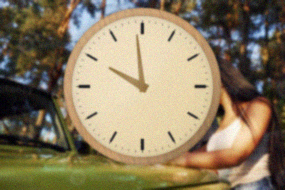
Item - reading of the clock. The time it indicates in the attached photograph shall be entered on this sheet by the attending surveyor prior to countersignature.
9:59
